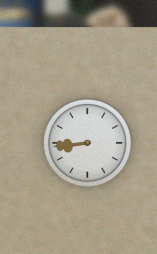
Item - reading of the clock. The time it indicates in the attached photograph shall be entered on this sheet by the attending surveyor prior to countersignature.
8:44
